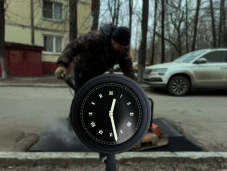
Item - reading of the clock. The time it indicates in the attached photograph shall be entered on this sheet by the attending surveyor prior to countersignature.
12:28
